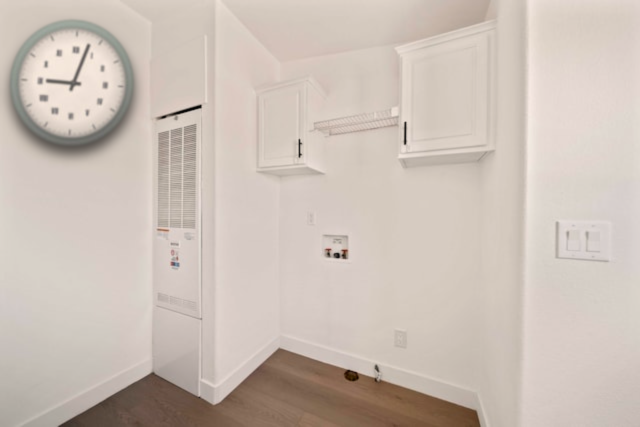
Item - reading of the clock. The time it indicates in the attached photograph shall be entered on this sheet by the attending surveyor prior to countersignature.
9:03
